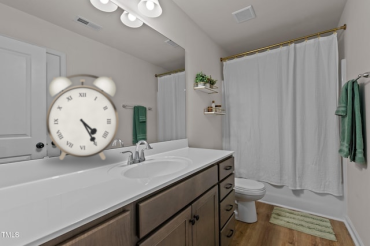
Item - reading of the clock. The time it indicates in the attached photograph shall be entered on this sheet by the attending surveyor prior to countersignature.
4:25
